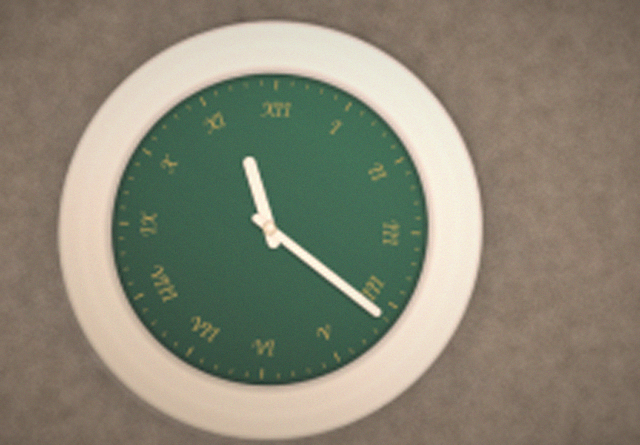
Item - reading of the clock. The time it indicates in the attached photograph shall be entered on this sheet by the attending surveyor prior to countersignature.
11:21
